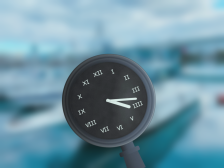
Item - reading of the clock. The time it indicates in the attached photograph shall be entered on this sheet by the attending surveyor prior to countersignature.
4:18
